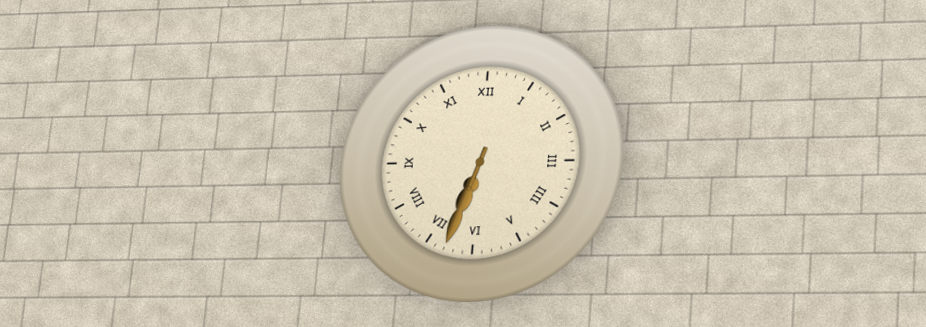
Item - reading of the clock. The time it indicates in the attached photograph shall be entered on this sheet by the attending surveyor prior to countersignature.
6:33
